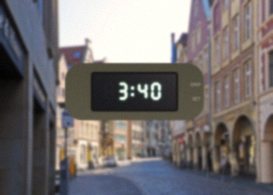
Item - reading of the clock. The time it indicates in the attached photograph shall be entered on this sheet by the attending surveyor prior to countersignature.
3:40
